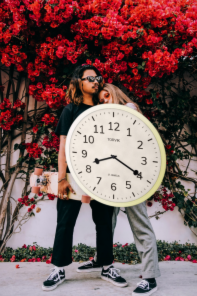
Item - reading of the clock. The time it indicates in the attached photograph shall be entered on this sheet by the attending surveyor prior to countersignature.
8:20
